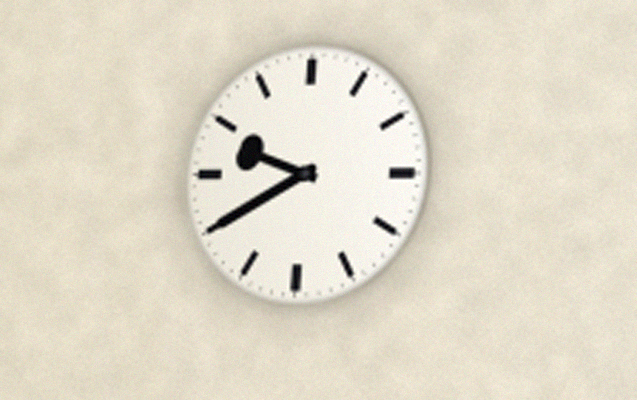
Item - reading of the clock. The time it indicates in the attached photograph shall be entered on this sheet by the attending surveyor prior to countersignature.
9:40
